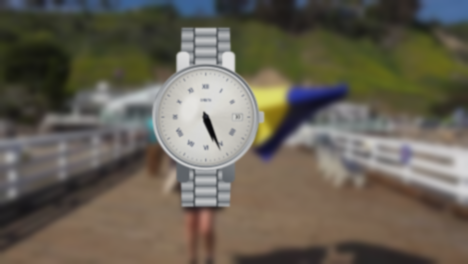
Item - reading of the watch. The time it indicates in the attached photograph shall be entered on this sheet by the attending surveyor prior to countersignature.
5:26
